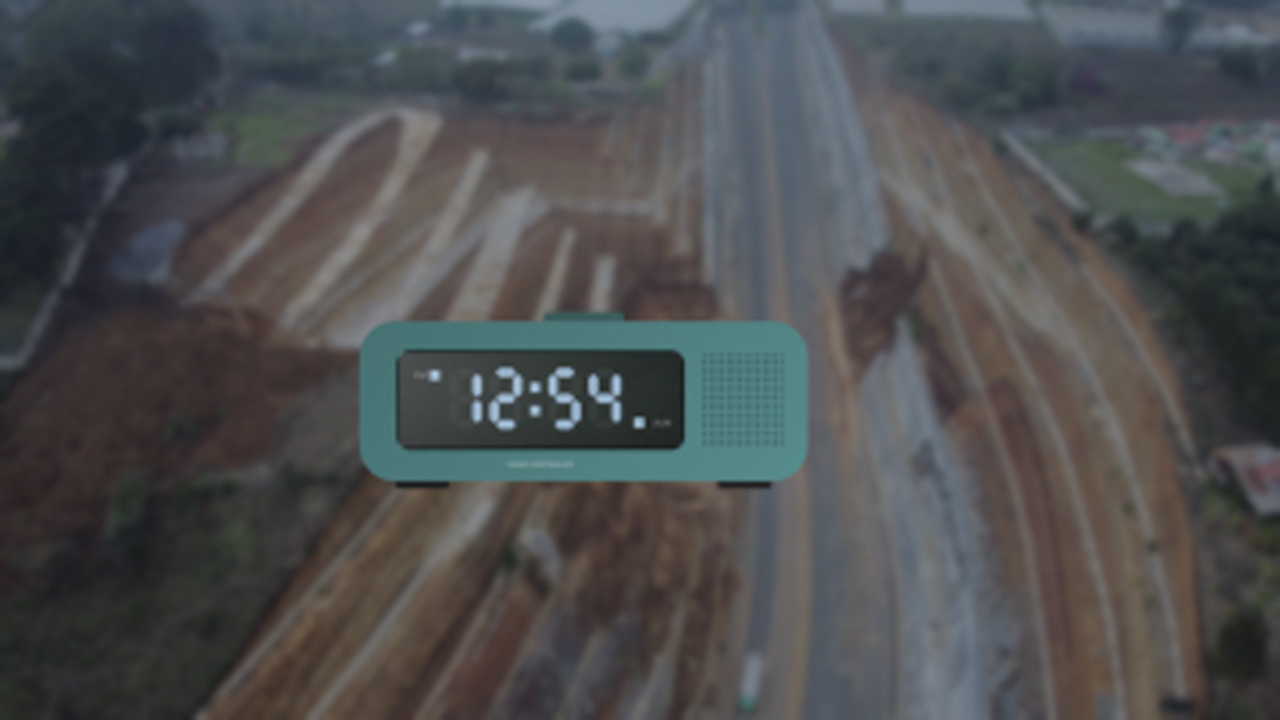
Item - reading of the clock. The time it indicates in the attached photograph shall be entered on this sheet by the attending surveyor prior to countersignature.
12:54
